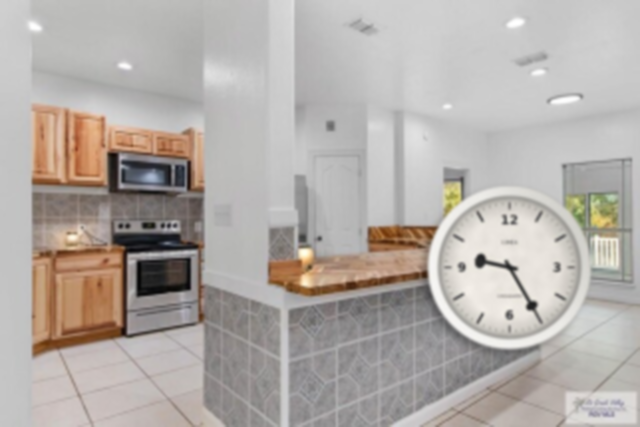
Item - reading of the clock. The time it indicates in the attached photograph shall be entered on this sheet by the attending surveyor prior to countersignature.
9:25
